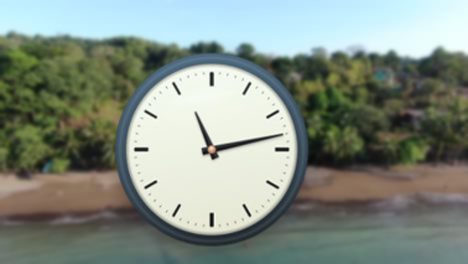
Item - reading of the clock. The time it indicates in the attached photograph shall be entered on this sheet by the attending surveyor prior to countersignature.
11:13
